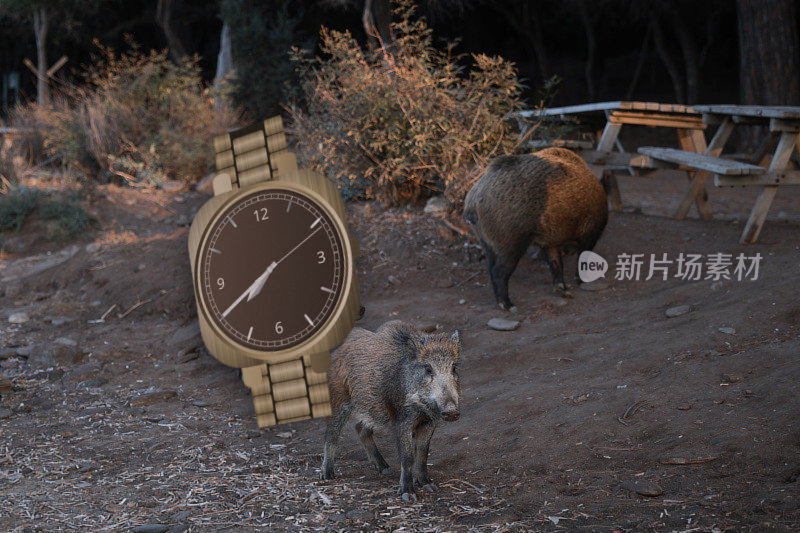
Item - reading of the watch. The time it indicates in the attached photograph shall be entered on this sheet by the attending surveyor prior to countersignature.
7:40:11
